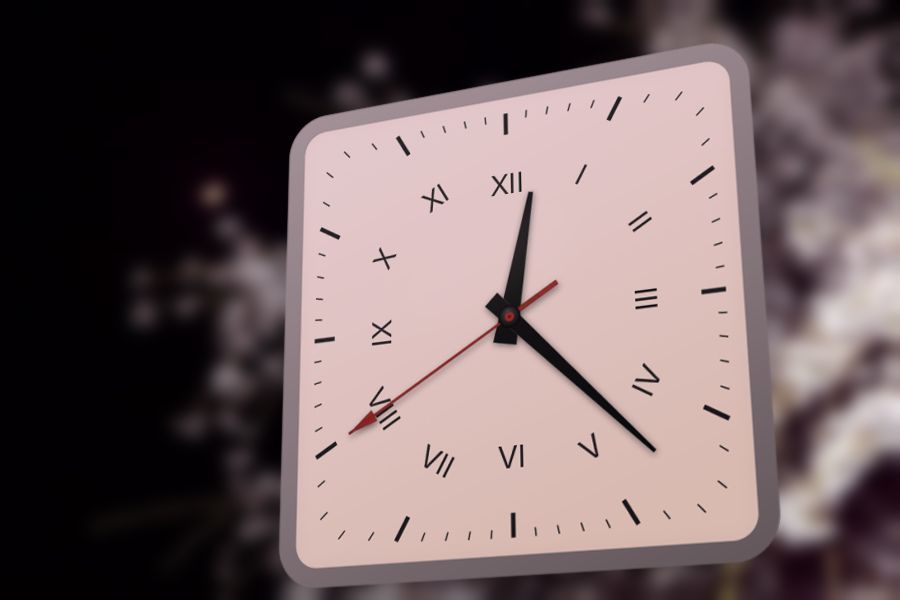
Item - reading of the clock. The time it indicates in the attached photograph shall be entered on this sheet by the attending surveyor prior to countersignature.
12:22:40
